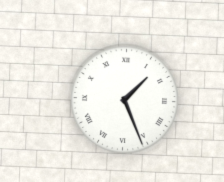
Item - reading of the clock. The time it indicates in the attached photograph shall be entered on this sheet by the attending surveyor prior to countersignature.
1:26
